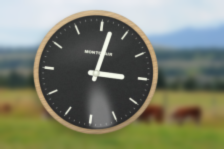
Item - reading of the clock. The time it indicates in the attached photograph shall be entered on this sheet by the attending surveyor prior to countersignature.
3:02
